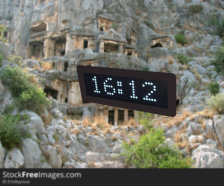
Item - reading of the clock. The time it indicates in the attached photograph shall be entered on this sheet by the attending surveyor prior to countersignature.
16:12
